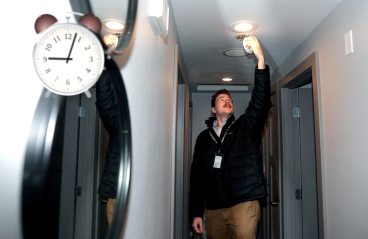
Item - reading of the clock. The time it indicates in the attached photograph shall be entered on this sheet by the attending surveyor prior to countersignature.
9:03
